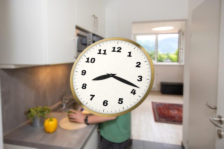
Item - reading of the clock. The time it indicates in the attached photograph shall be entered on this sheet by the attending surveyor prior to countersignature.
8:18
